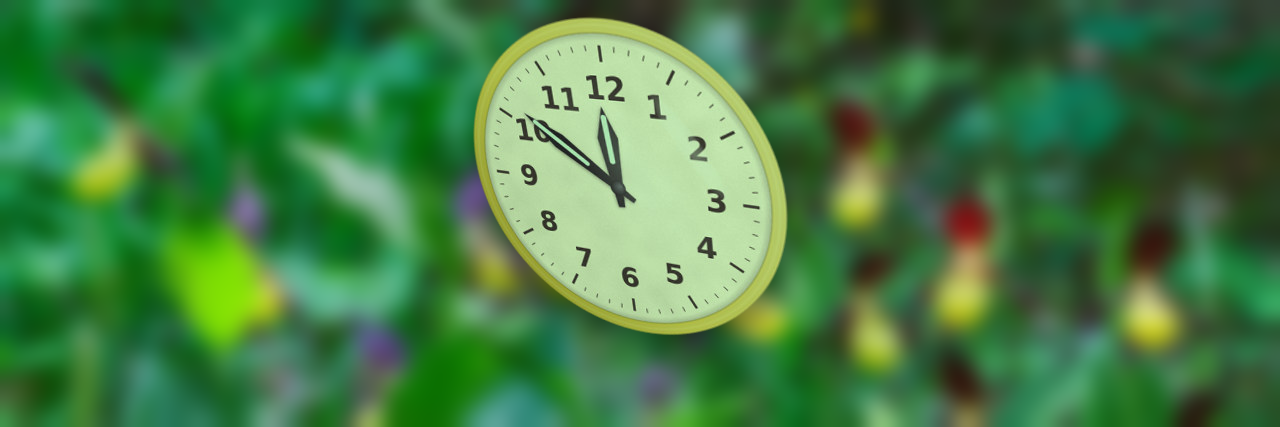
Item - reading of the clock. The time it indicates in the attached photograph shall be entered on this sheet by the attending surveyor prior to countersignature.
11:51
